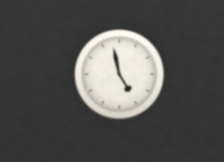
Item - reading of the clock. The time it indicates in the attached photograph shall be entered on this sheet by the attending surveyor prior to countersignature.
4:58
